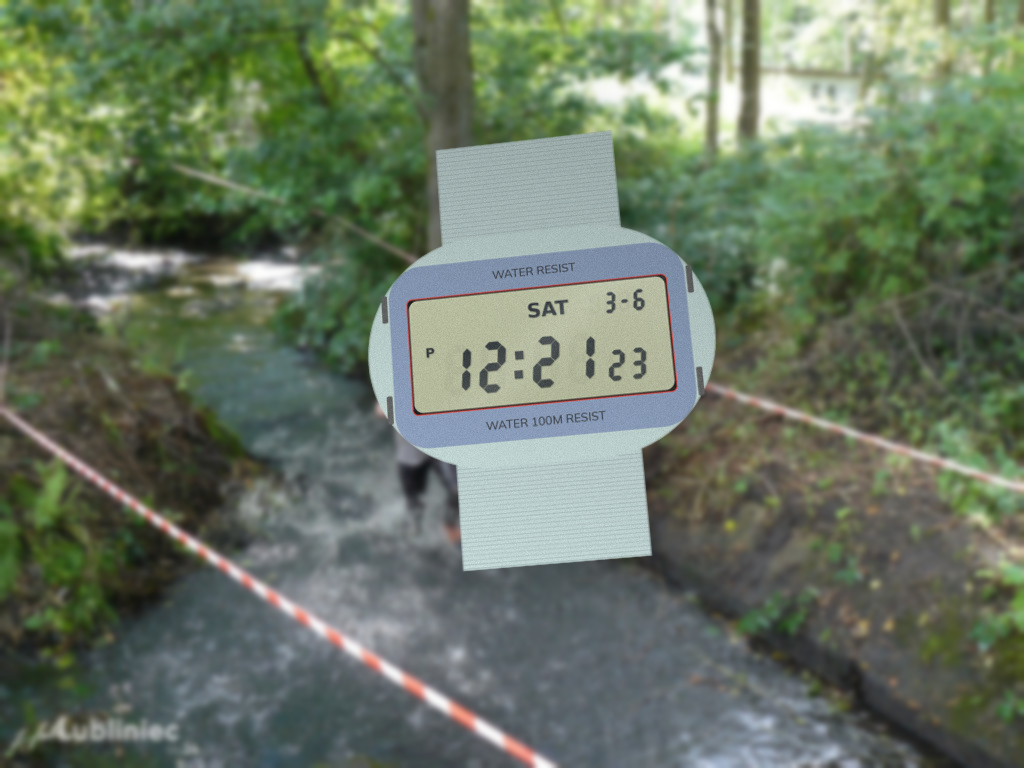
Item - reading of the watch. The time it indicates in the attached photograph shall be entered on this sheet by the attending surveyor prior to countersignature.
12:21:23
